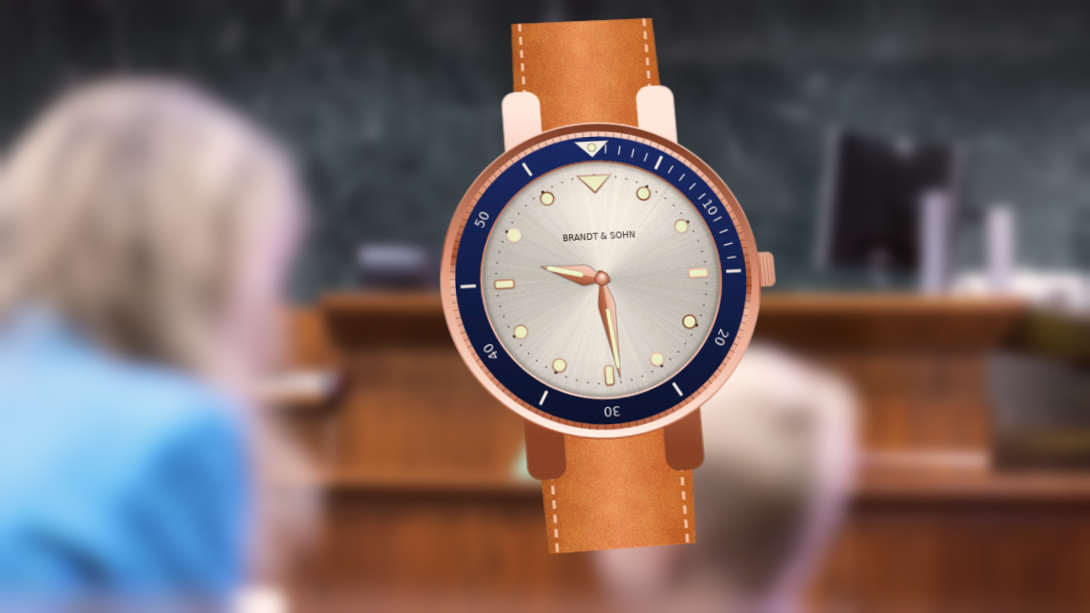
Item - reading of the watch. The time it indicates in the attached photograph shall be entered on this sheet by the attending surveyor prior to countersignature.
9:29
